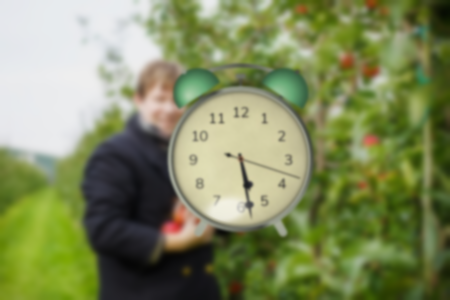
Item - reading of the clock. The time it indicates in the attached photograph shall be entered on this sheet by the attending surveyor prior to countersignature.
5:28:18
